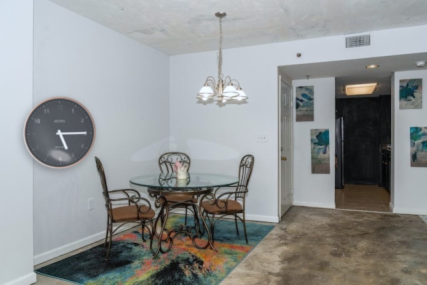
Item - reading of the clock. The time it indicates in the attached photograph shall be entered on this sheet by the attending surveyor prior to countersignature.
5:15
